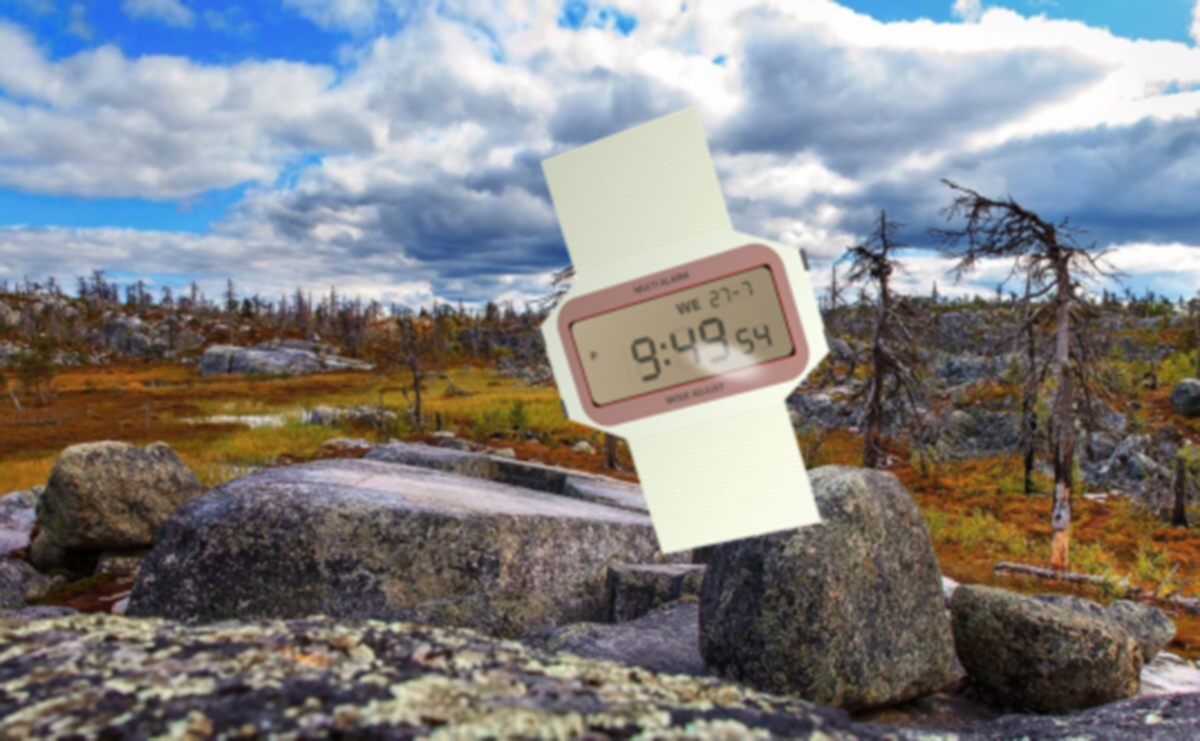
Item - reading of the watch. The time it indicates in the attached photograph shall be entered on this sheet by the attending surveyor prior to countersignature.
9:49:54
